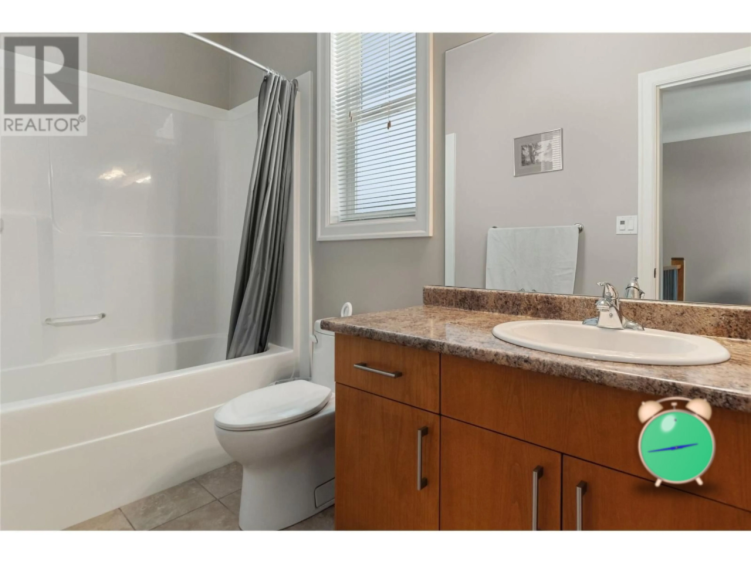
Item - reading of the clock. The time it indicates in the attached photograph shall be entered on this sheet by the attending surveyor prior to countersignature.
2:44
